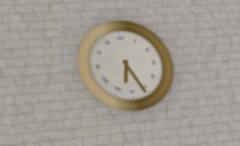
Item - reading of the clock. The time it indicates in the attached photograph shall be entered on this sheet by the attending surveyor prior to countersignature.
6:26
